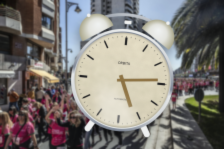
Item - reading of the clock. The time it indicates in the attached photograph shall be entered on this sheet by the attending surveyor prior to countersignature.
5:14
